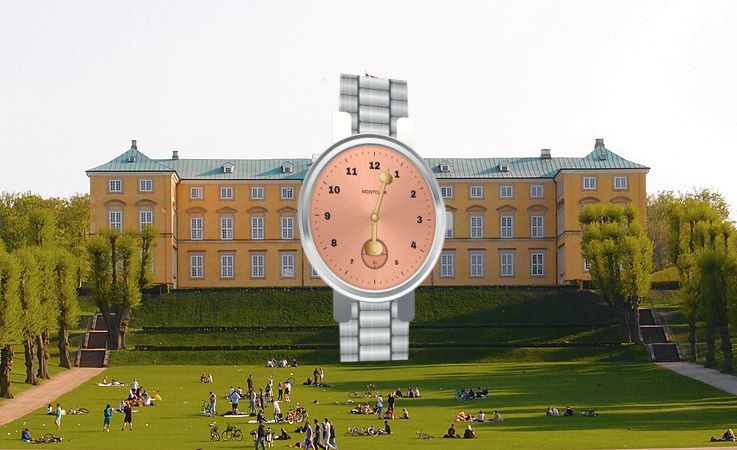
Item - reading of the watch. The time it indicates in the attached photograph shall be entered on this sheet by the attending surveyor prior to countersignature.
6:03
